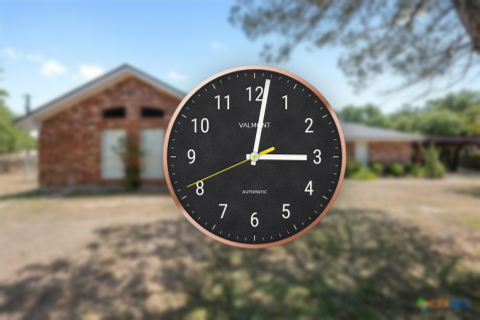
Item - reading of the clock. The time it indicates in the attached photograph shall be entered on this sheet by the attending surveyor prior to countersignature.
3:01:41
